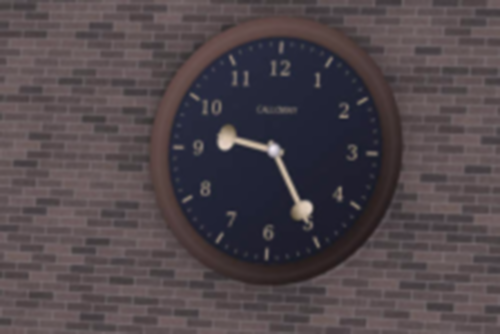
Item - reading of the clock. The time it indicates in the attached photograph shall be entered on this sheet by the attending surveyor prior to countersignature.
9:25
